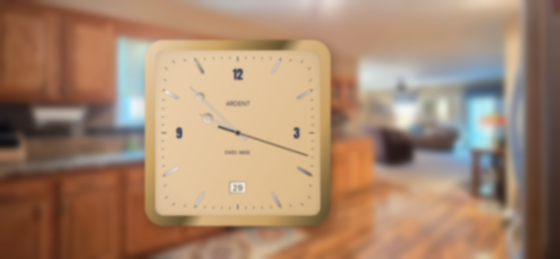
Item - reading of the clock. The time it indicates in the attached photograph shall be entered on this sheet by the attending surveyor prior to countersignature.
9:52:18
